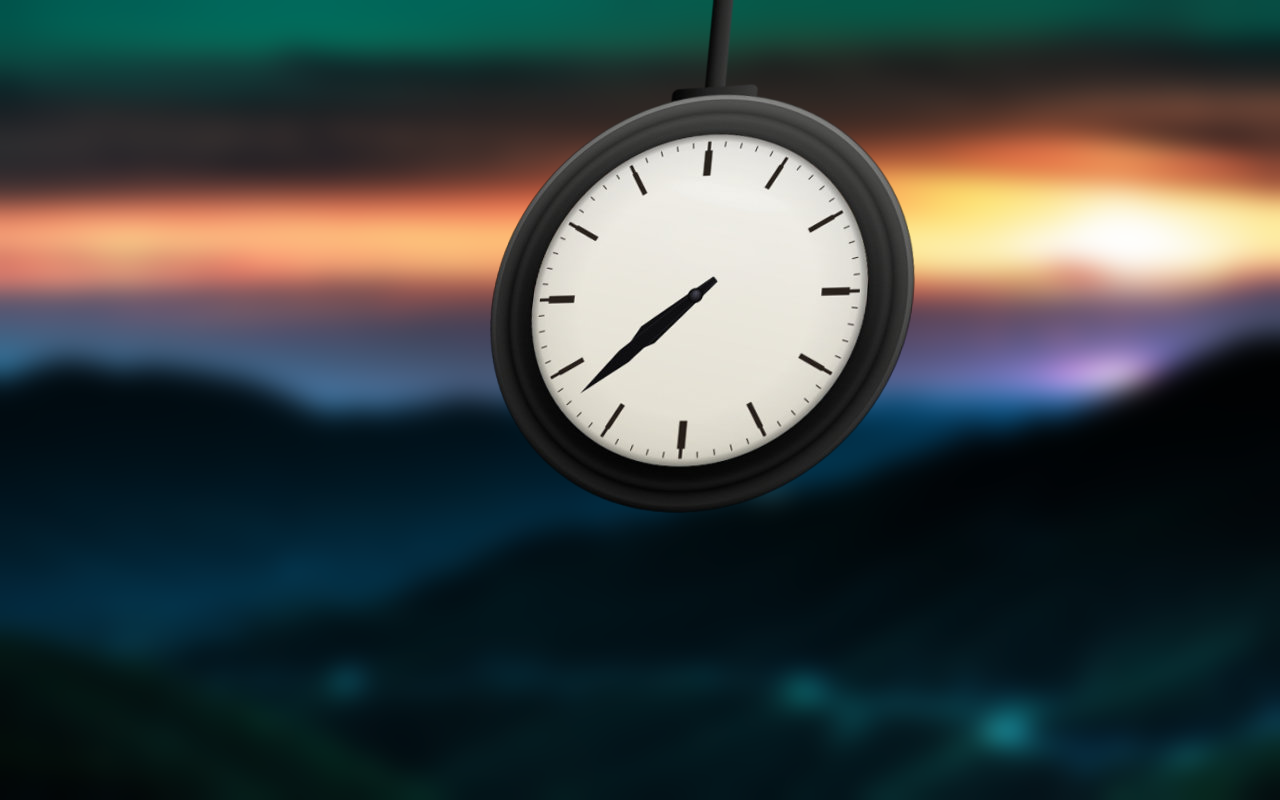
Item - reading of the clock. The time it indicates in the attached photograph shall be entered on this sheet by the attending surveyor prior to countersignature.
7:38
